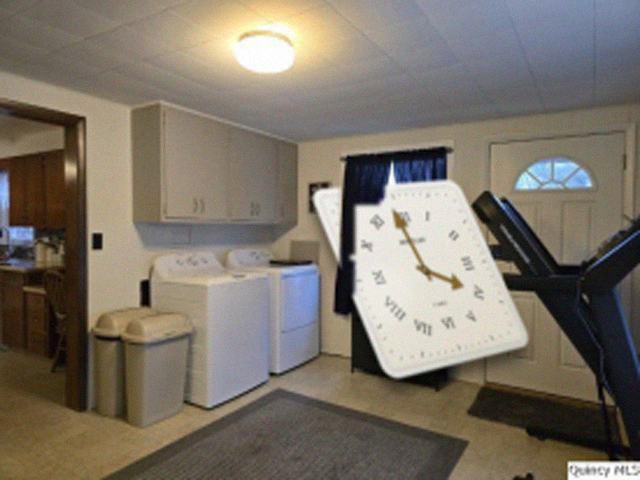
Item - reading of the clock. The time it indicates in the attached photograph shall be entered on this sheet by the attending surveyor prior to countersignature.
3:59
